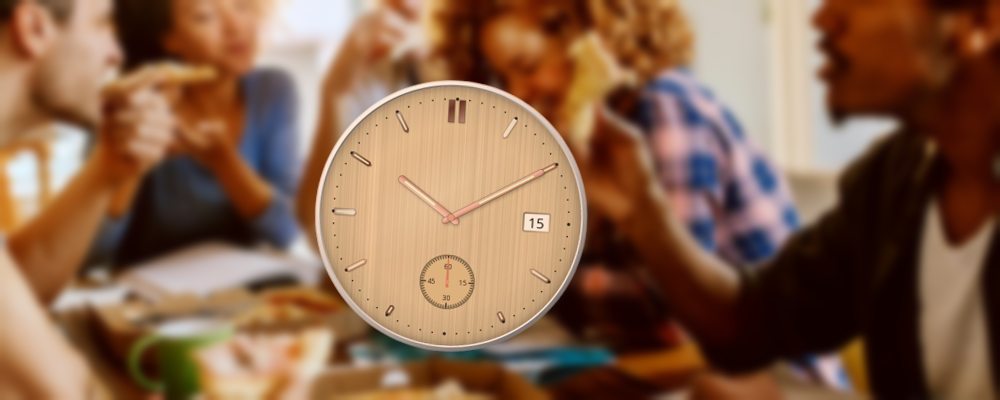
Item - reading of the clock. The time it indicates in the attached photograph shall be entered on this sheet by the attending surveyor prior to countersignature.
10:10
